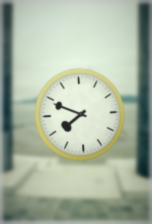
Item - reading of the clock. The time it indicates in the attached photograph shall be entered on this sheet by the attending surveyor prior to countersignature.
7:49
